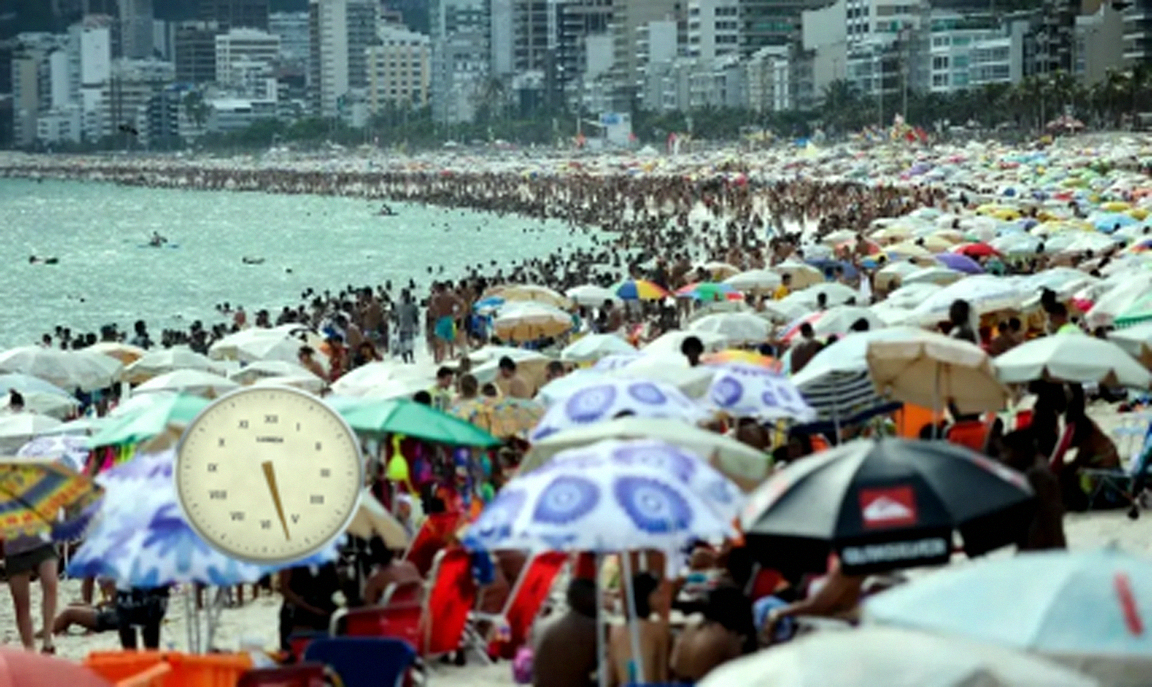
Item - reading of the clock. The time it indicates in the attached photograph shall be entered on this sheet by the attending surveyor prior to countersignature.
5:27
